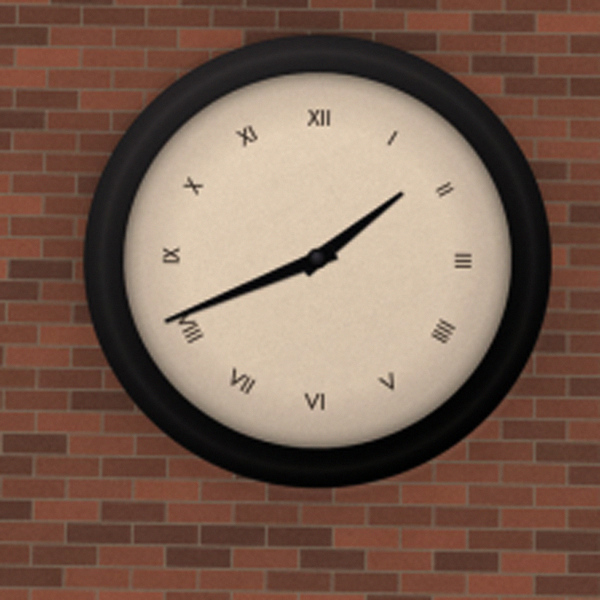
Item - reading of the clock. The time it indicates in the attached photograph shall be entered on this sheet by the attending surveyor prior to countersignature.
1:41
